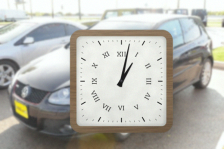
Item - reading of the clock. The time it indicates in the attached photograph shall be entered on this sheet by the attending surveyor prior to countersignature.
1:02
